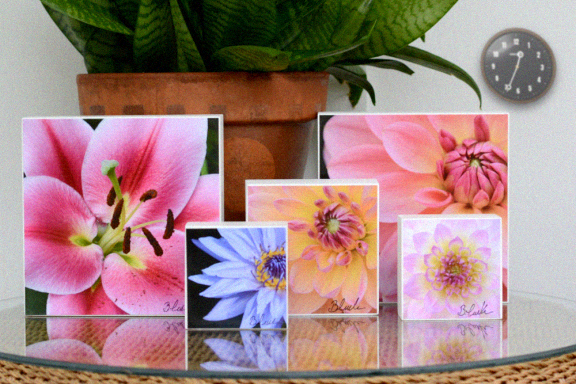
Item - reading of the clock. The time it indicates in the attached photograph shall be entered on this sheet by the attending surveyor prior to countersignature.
12:34
